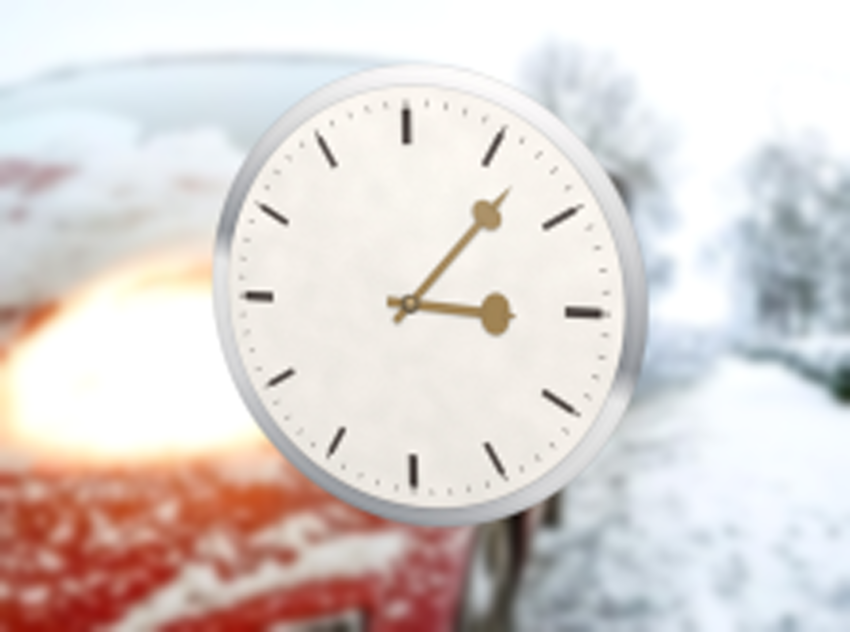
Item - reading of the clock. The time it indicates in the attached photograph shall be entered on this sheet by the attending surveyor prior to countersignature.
3:07
